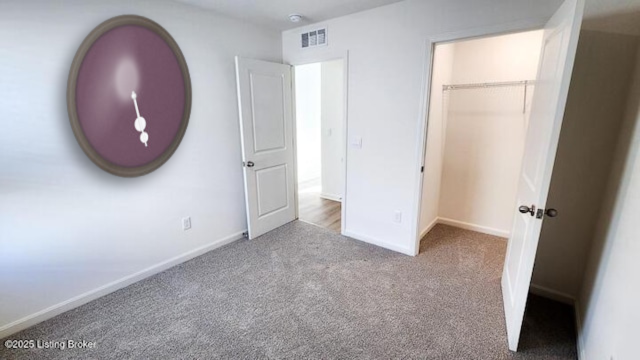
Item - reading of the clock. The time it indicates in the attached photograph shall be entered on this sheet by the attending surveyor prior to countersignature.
5:27
